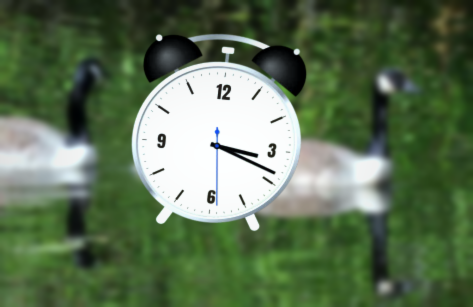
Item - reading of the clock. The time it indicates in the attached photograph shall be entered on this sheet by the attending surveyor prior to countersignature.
3:18:29
